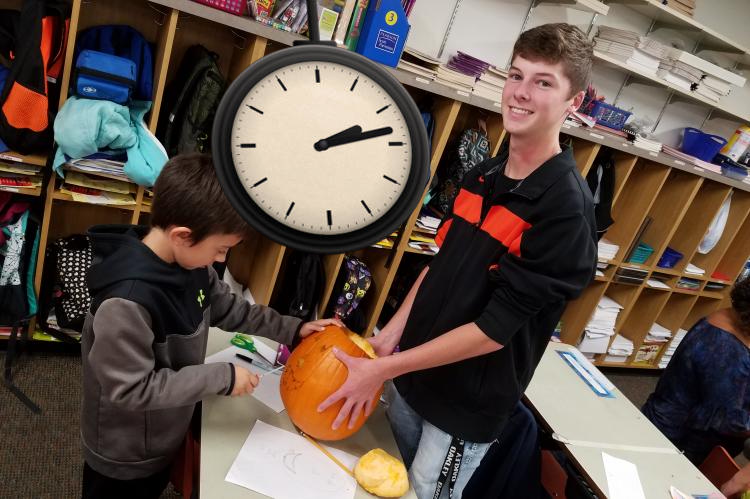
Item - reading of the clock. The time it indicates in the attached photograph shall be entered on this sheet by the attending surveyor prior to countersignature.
2:13
